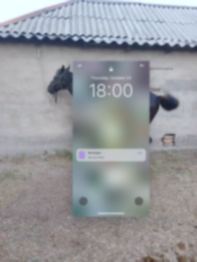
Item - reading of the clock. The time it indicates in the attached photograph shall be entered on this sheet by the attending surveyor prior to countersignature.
18:00
